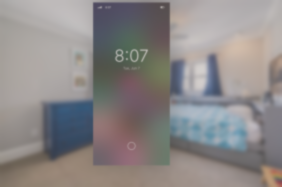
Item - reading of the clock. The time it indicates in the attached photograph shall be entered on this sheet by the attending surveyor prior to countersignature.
8:07
